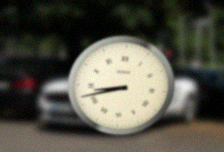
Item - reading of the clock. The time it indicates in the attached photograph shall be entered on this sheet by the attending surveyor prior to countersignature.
8:42
